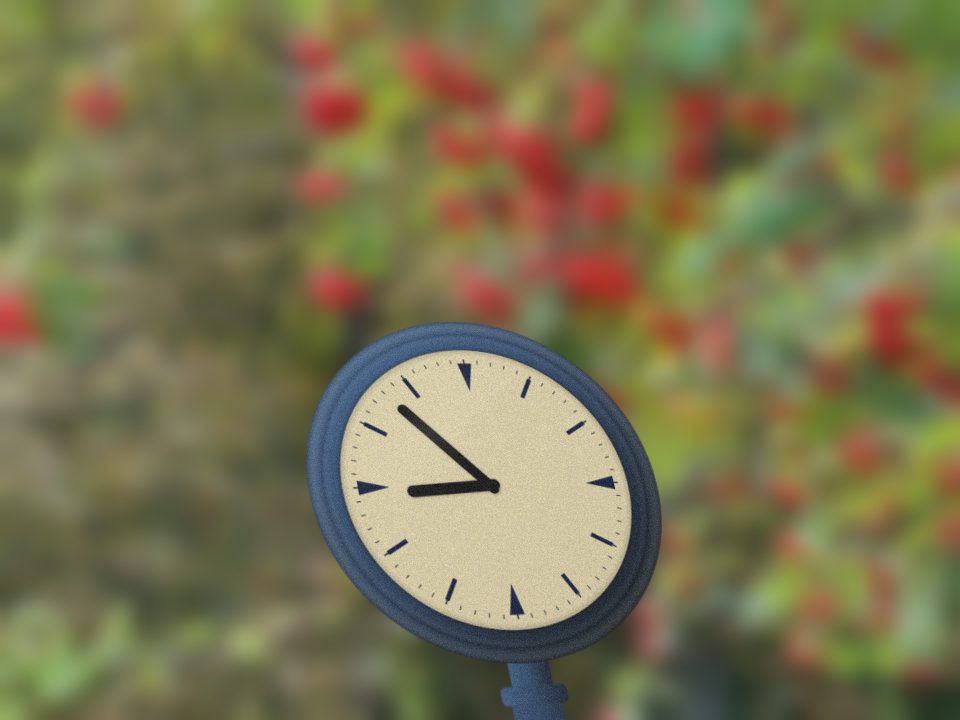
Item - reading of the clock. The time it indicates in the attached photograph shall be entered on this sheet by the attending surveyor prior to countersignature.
8:53
